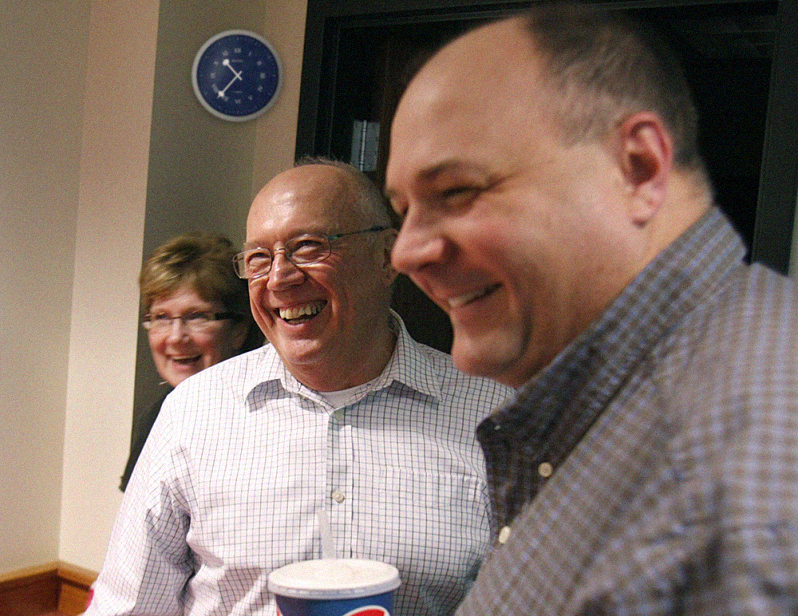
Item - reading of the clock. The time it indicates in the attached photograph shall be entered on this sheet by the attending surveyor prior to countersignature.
10:37
